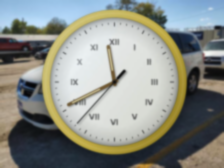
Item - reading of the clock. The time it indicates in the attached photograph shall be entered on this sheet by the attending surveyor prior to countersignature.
11:40:37
